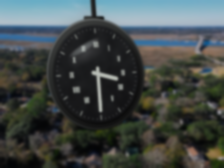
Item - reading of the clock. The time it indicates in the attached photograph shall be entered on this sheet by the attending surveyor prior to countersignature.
3:30
